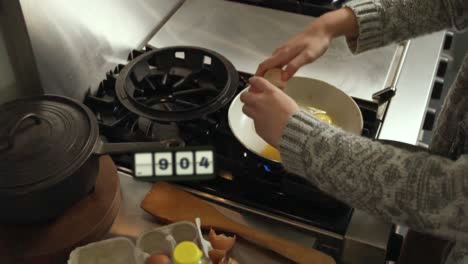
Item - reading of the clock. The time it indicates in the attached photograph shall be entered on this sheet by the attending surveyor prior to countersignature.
9:04
